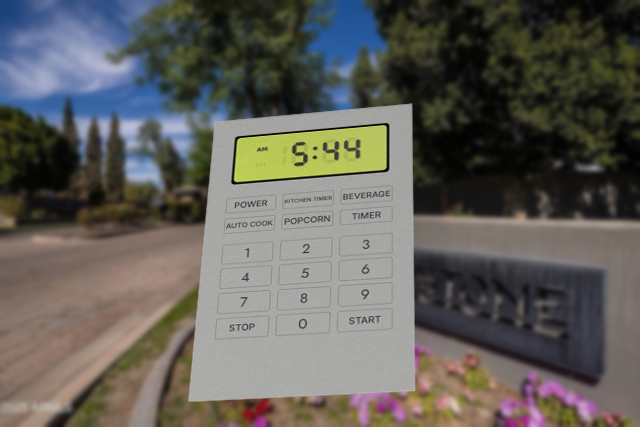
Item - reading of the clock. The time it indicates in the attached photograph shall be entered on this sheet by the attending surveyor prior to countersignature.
5:44
